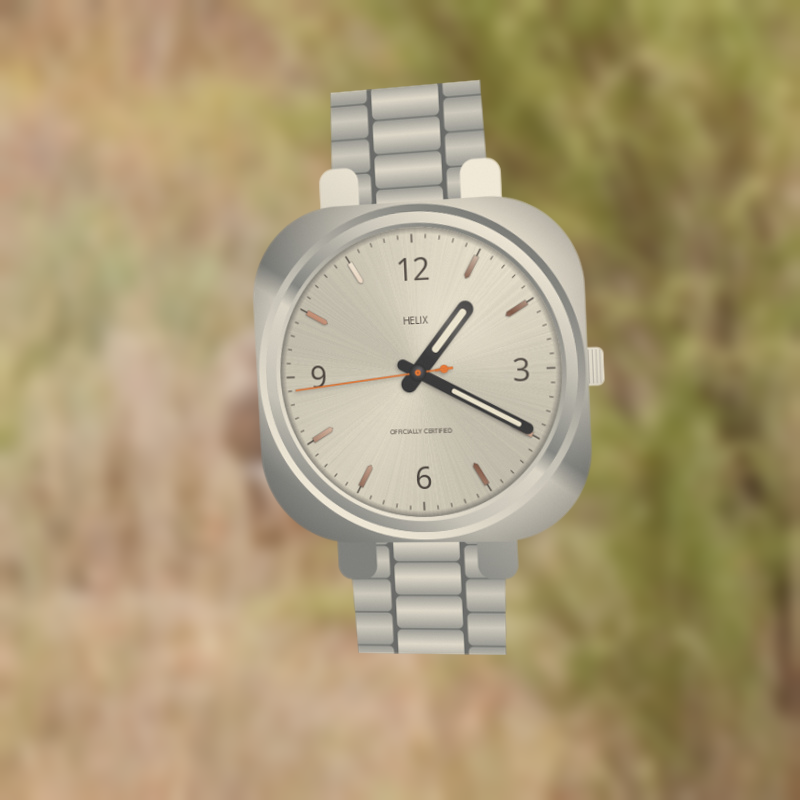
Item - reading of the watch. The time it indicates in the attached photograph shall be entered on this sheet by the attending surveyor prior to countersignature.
1:19:44
